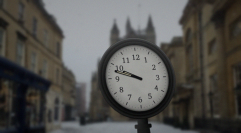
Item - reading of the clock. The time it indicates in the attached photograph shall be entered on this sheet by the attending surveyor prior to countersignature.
9:48
